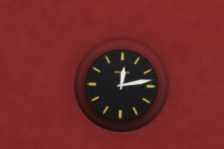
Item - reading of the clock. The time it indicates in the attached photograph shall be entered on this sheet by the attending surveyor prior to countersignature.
12:13
